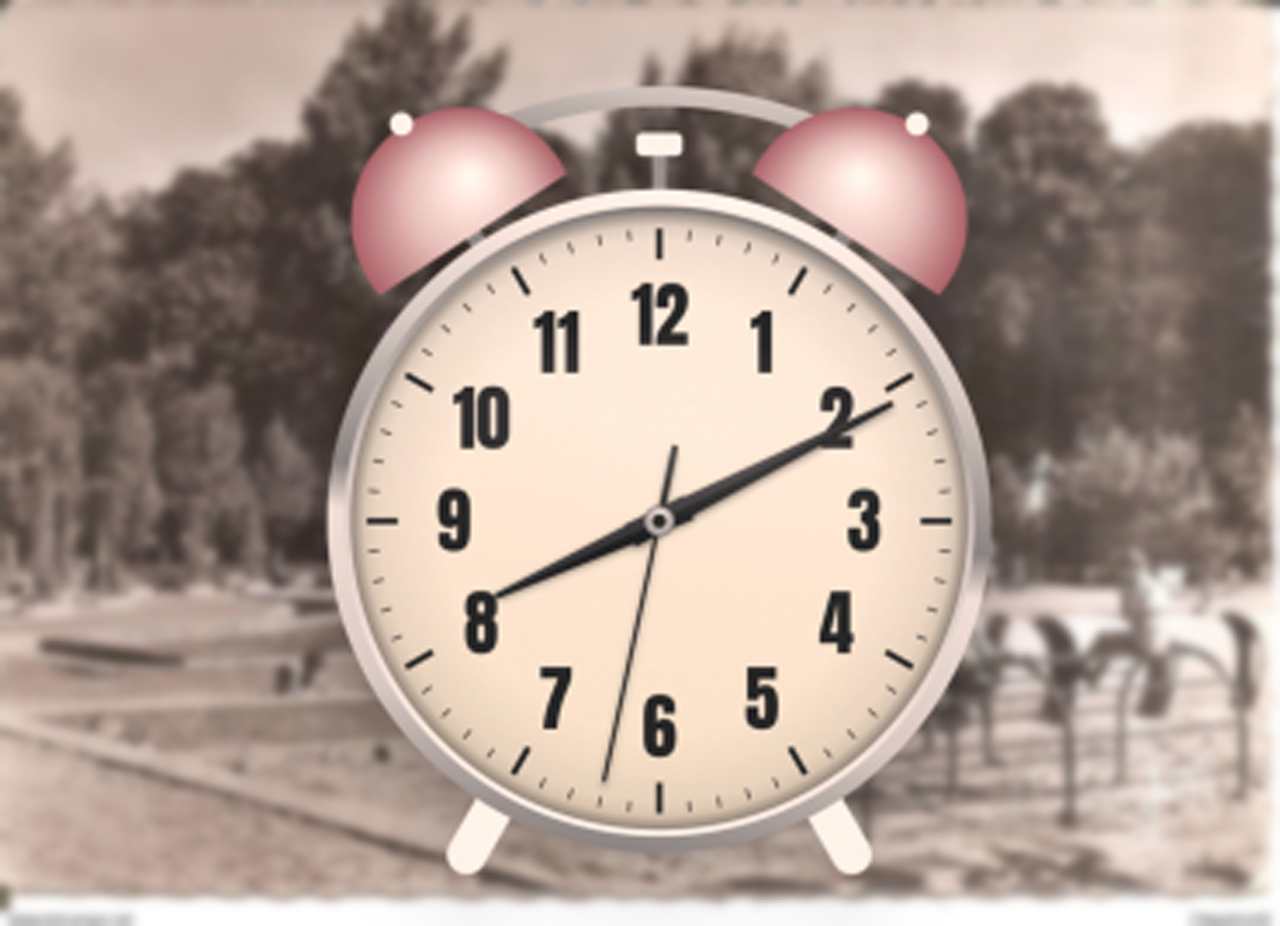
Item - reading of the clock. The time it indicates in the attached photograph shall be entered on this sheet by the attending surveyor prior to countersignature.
8:10:32
